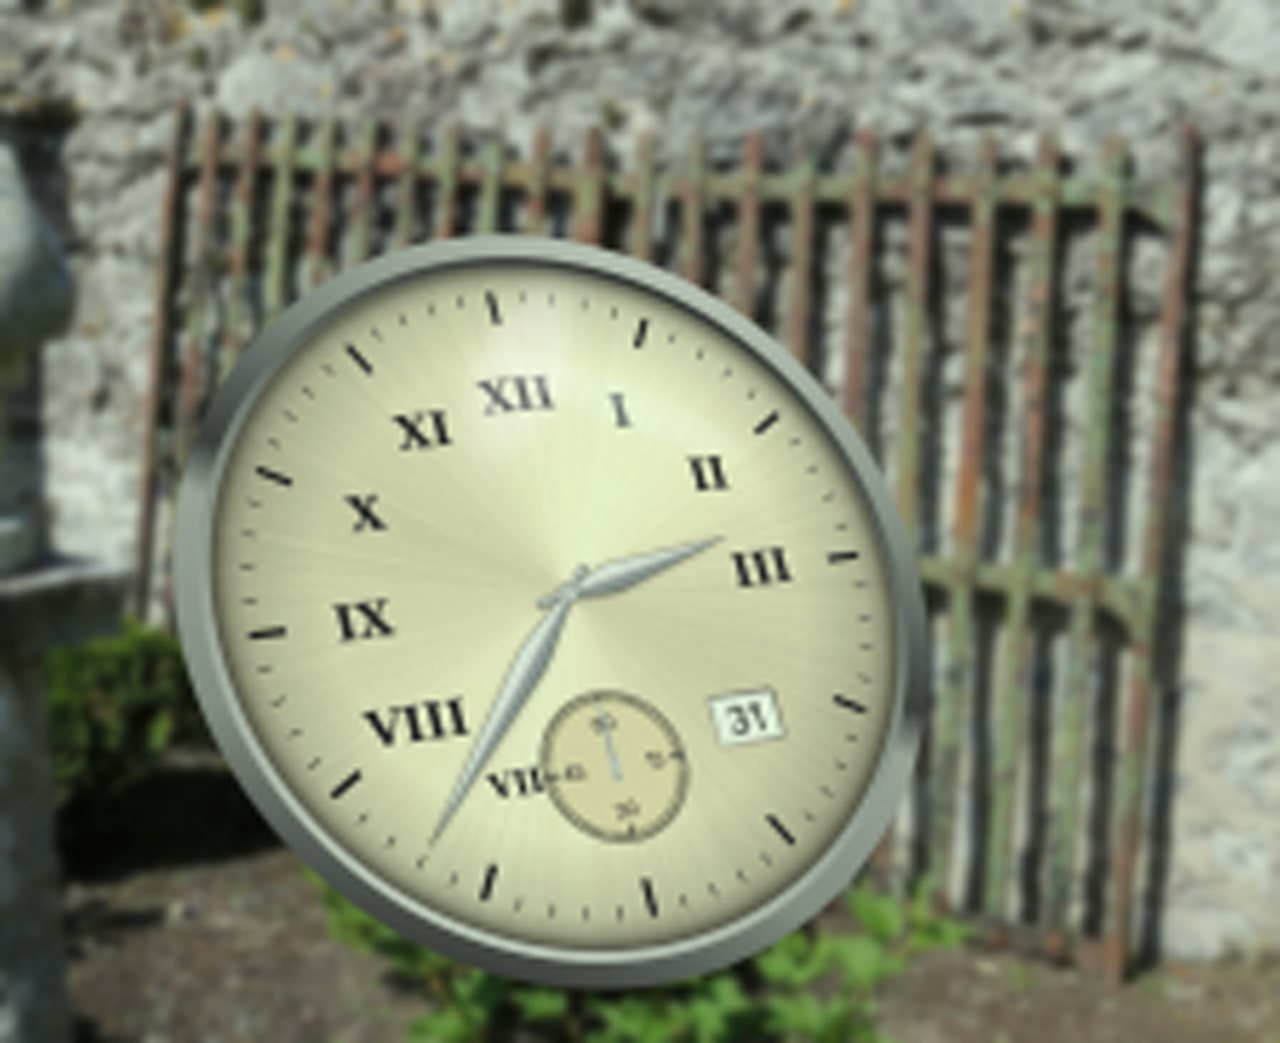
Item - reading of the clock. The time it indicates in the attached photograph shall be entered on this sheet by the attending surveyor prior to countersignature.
2:37
